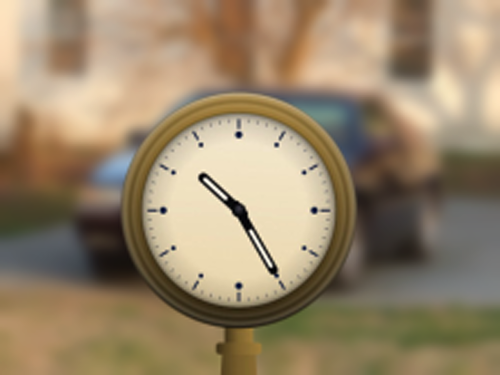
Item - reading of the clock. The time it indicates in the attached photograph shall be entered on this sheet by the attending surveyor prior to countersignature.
10:25
